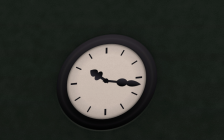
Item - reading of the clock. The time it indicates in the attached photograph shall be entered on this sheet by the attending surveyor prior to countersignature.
10:17
